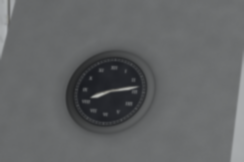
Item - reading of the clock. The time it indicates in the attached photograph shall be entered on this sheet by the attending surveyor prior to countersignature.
8:13
